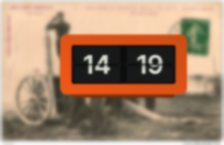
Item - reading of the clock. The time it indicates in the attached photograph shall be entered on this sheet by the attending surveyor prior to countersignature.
14:19
